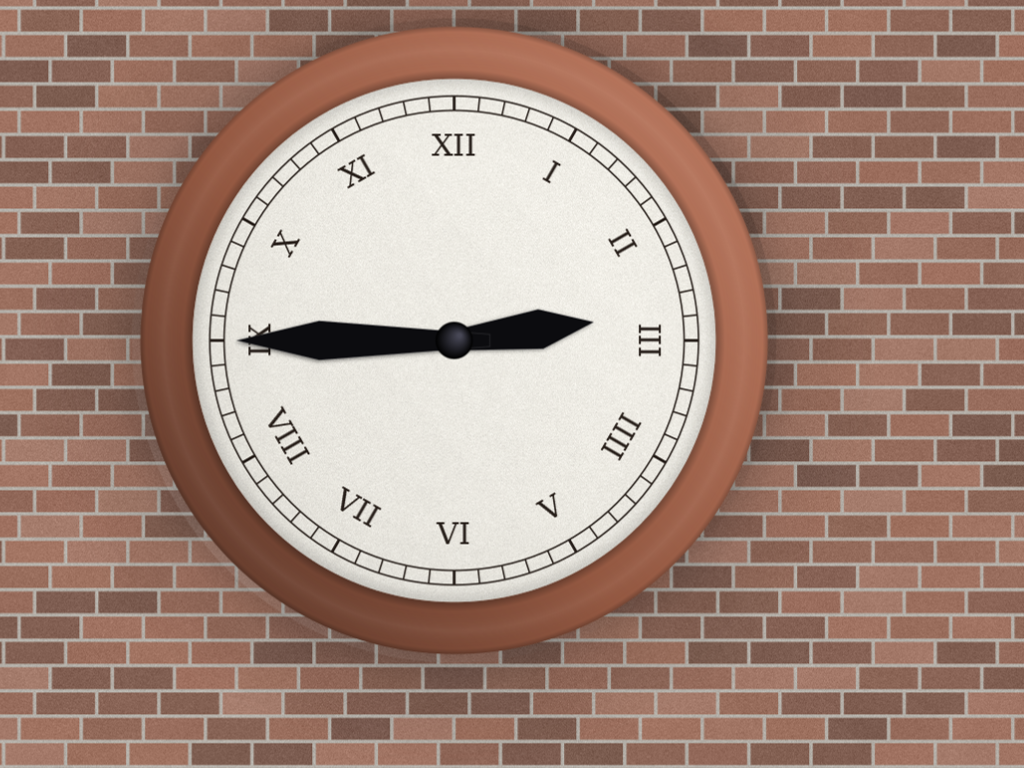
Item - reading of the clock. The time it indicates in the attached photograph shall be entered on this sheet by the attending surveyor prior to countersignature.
2:45
